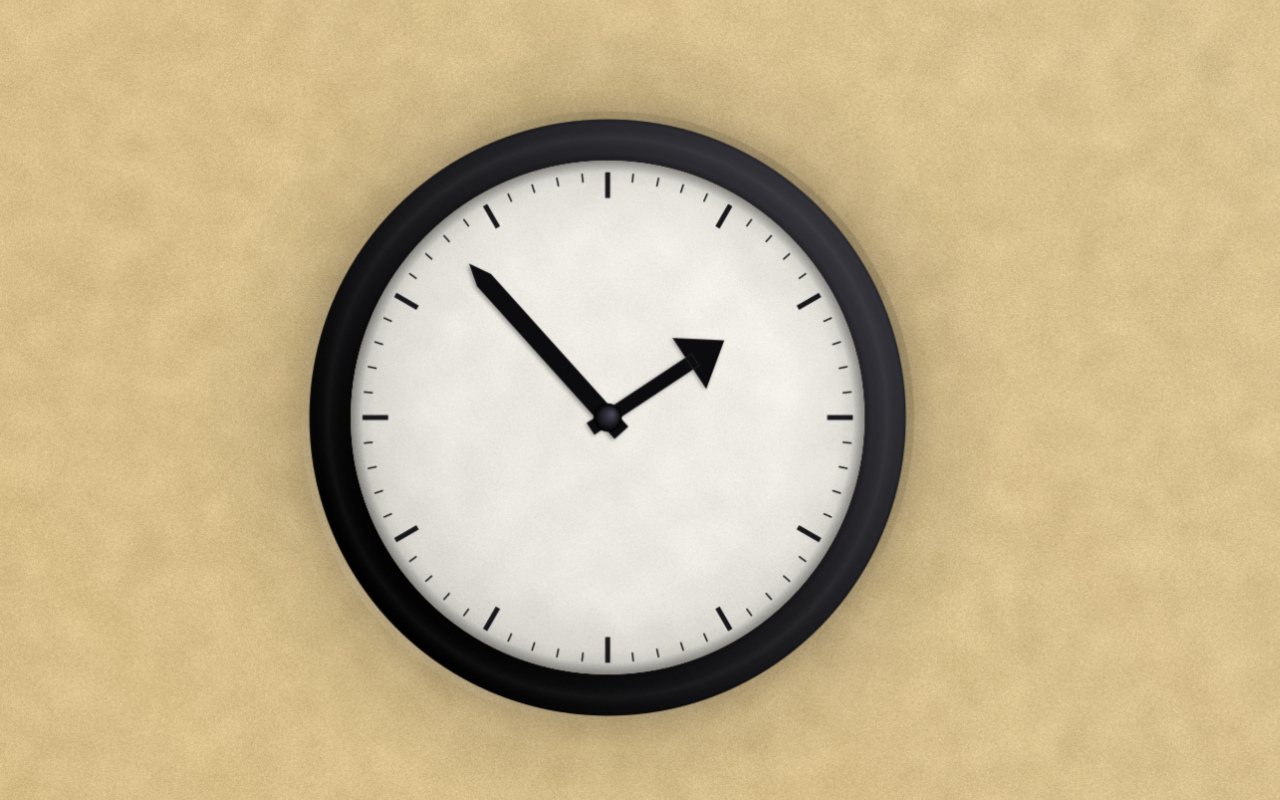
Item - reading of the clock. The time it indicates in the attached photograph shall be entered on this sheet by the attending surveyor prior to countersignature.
1:53
